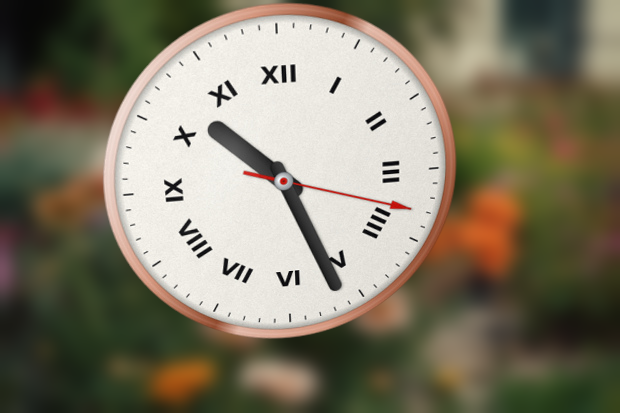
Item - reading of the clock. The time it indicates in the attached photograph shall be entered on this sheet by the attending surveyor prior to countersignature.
10:26:18
